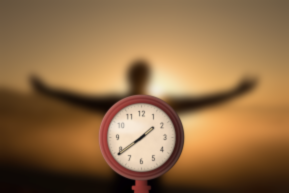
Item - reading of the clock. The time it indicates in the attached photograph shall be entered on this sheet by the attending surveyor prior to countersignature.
1:39
